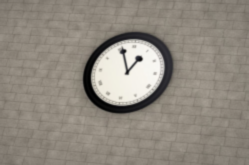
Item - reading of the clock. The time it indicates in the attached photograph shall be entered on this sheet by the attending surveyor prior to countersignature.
12:56
